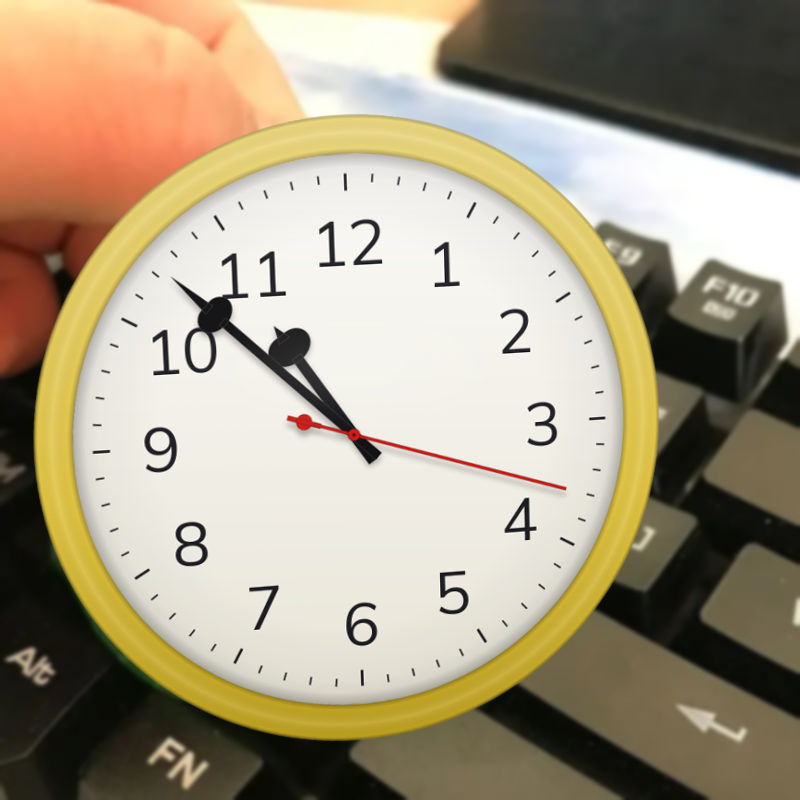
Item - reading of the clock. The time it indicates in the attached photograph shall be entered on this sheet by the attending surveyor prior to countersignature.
10:52:18
